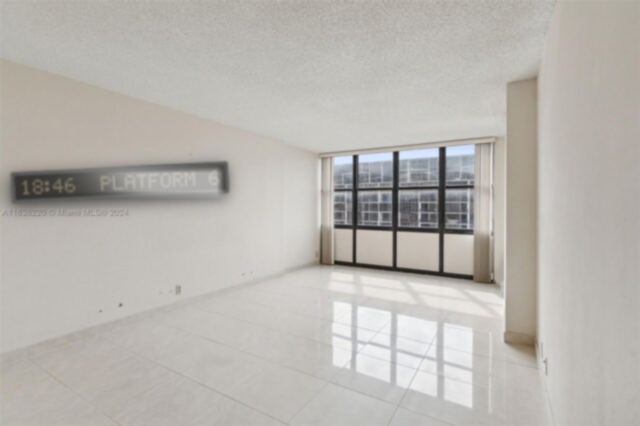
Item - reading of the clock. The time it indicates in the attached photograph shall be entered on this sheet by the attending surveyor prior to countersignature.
18:46
